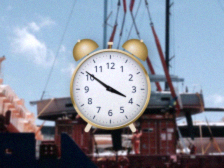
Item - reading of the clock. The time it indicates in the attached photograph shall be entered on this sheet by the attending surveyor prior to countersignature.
3:51
